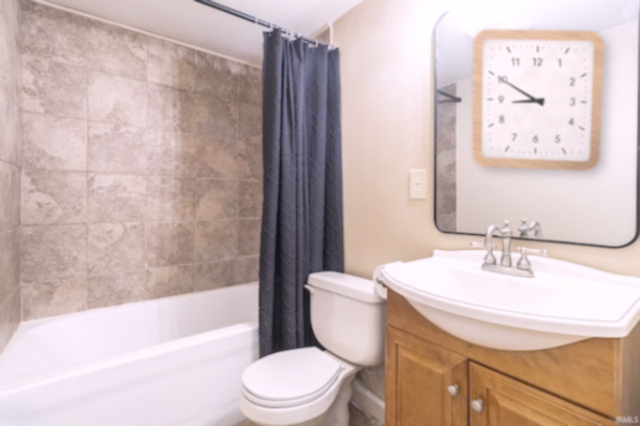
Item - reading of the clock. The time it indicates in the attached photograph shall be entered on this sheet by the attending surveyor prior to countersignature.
8:50
